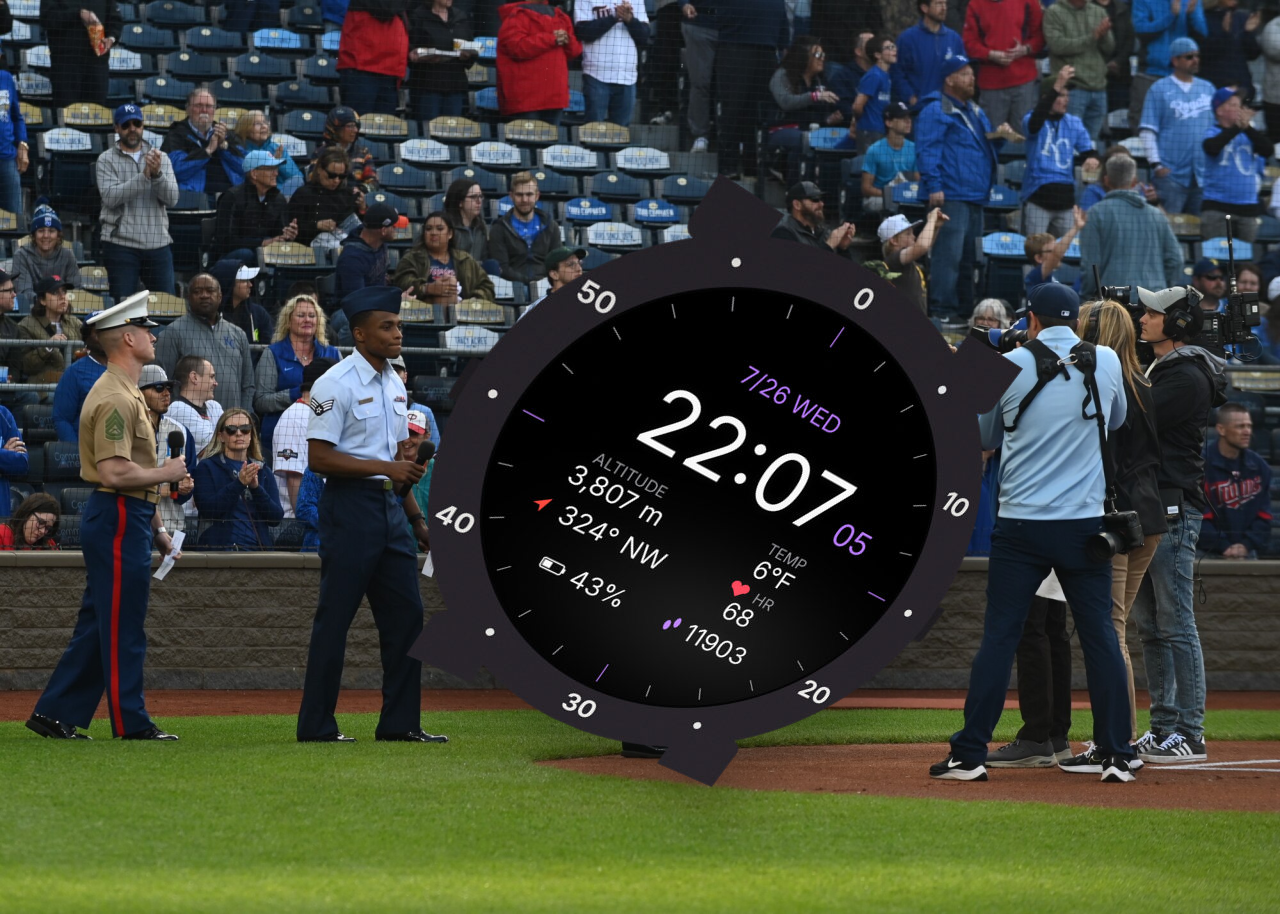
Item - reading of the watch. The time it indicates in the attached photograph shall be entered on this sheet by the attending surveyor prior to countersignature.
22:07:05
